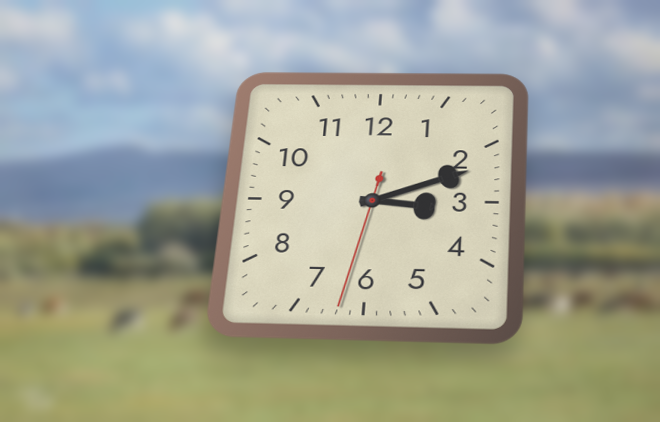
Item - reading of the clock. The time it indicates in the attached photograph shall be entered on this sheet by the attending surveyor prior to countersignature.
3:11:32
